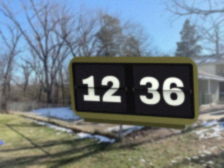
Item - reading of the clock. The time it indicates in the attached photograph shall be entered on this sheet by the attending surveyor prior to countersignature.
12:36
